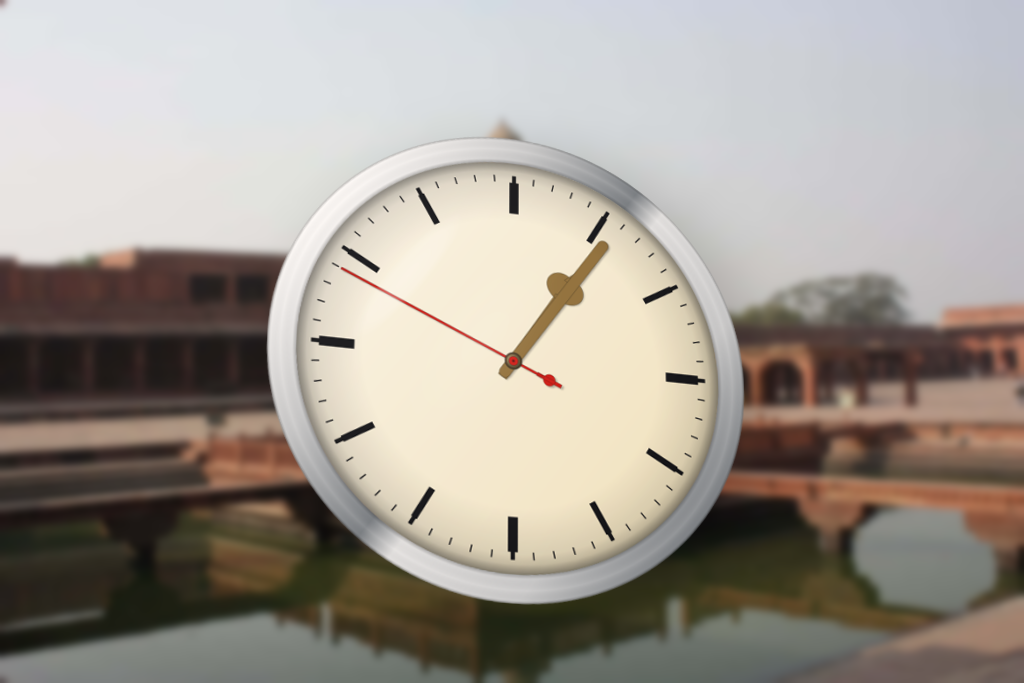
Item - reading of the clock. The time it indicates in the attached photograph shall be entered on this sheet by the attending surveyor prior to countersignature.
1:05:49
